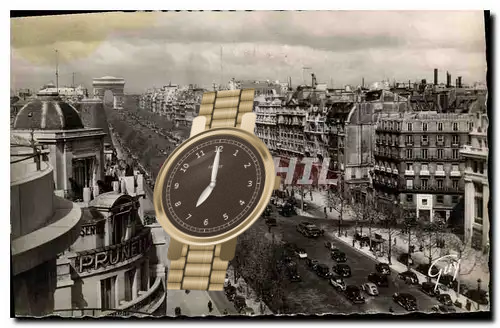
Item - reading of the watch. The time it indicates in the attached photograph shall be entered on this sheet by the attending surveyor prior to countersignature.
7:00
